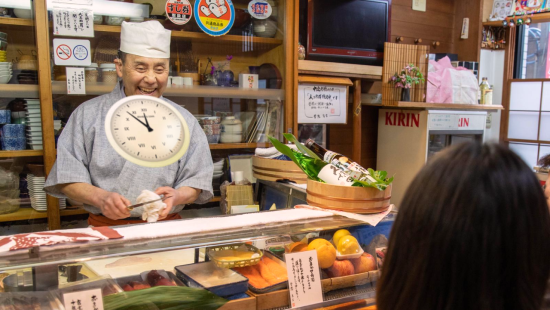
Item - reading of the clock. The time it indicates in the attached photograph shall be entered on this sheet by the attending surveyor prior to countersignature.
11:53
